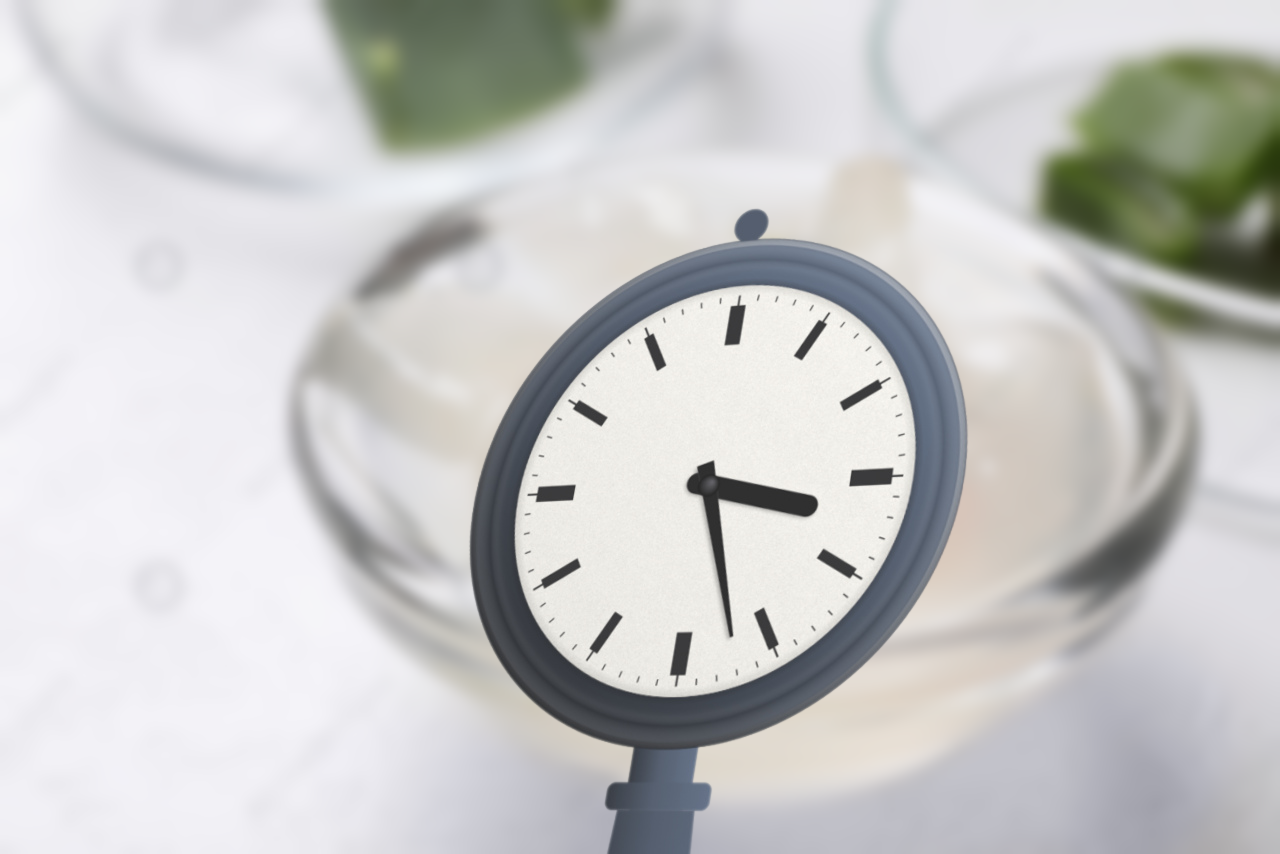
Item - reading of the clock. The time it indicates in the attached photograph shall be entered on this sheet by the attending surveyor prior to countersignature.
3:27
